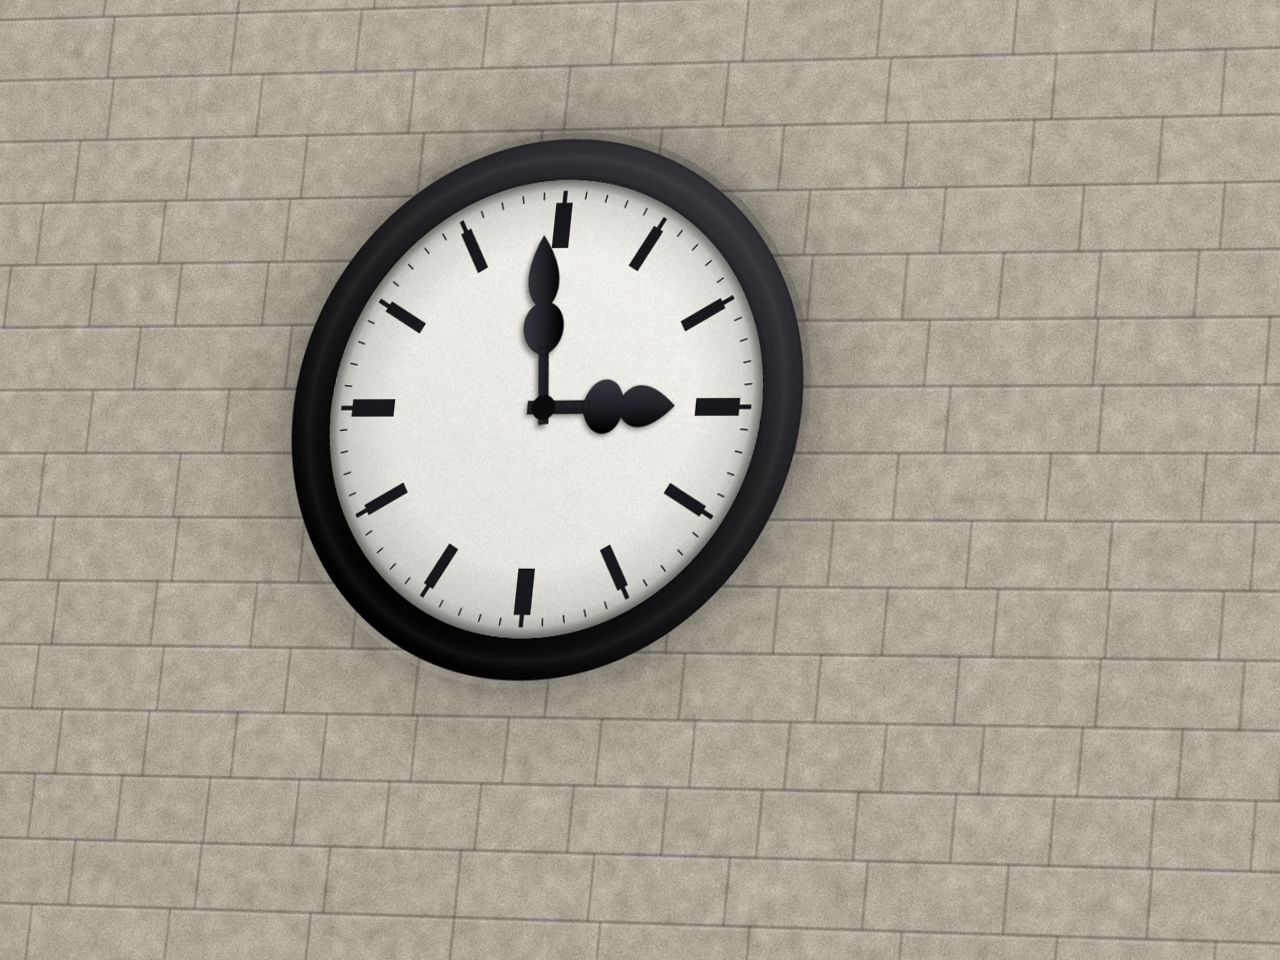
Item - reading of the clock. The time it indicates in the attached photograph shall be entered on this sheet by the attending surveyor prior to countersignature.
2:59
